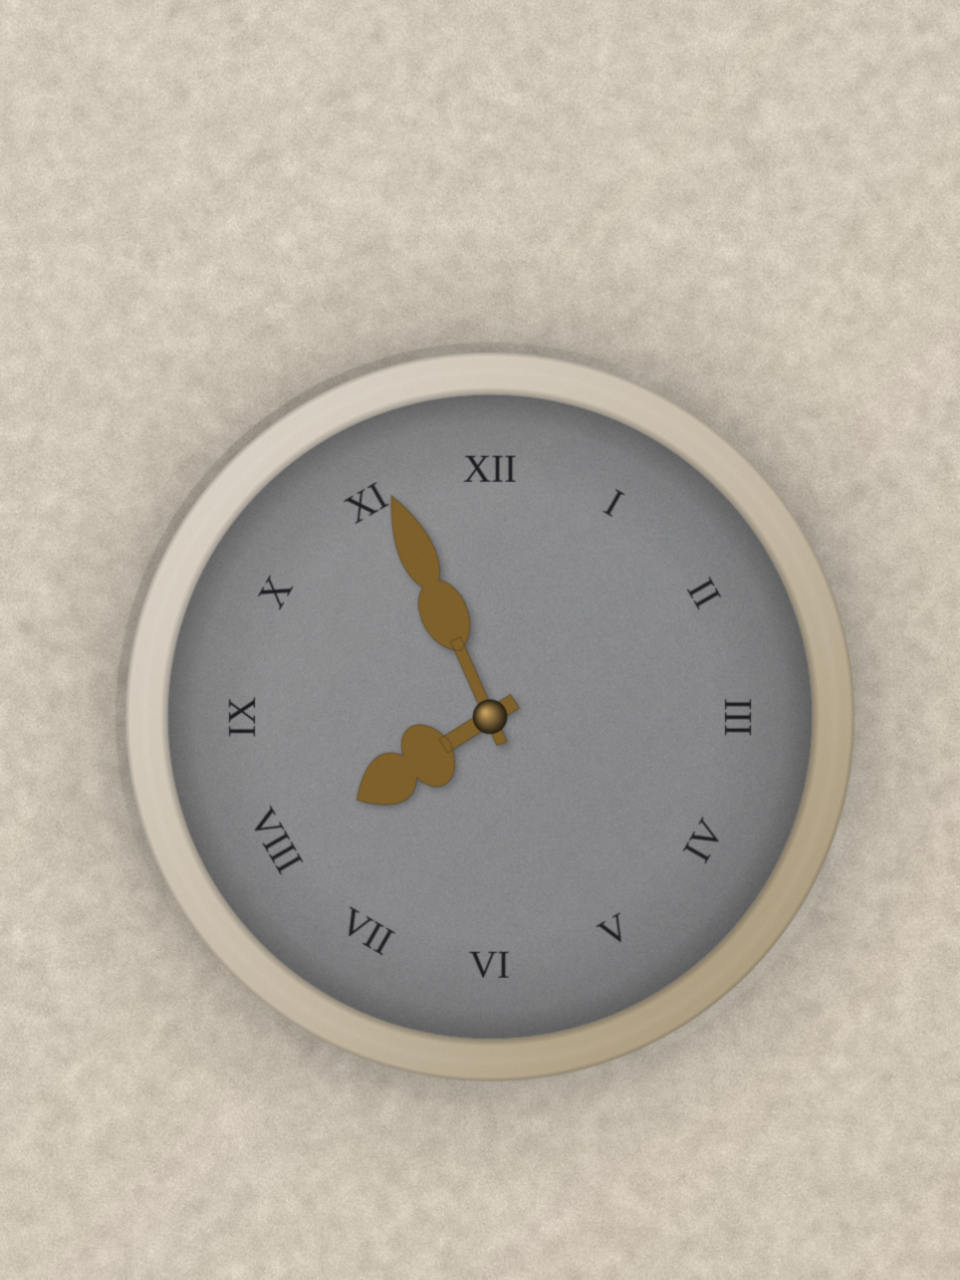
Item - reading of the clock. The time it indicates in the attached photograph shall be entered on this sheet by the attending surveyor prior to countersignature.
7:56
